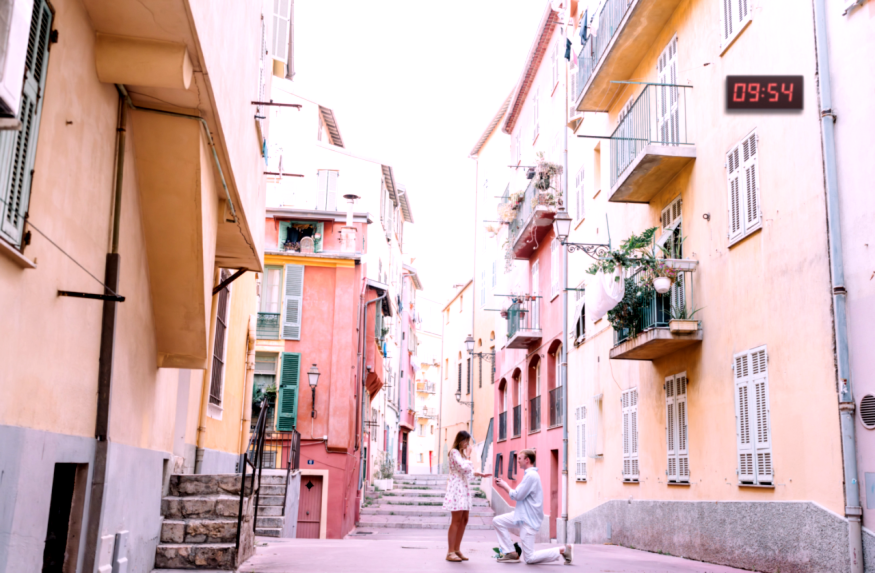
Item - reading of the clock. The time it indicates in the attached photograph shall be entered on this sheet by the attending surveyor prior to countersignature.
9:54
